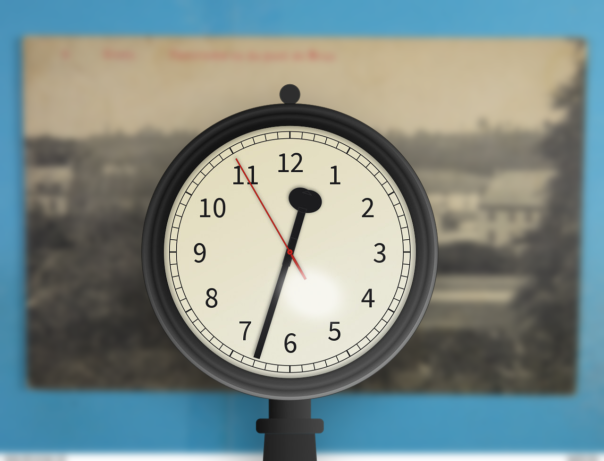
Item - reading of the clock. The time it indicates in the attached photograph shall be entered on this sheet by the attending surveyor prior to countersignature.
12:32:55
